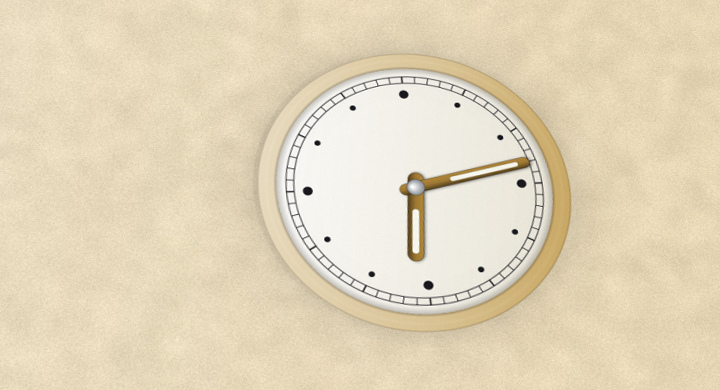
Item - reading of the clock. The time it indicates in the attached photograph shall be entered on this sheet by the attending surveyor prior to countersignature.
6:13
